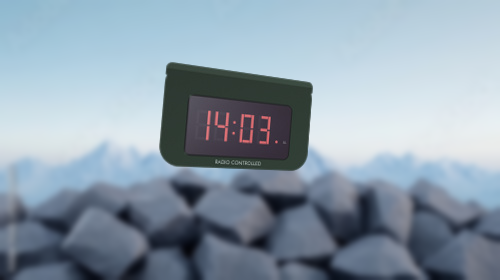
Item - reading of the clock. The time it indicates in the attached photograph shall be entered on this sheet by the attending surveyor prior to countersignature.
14:03
